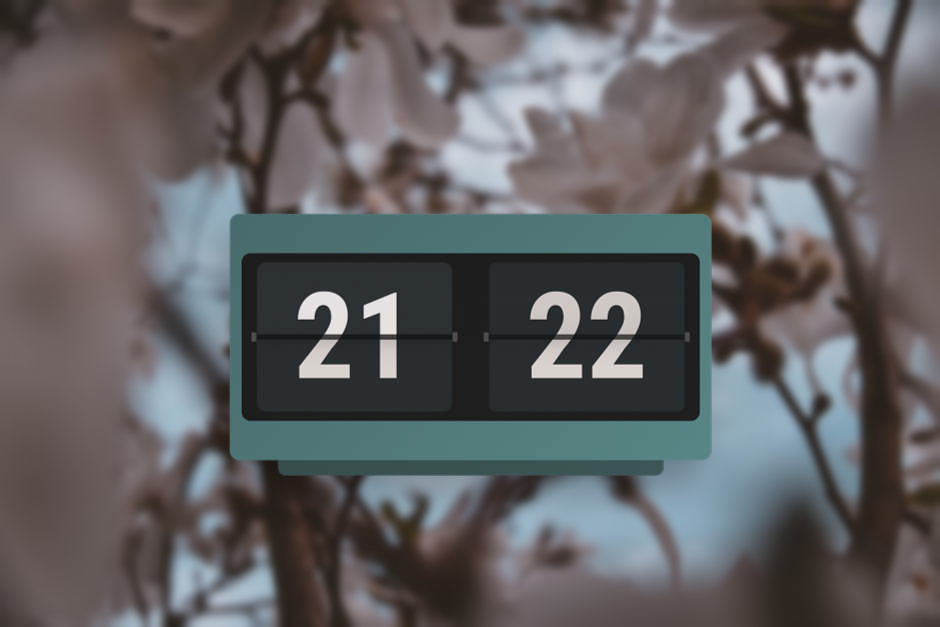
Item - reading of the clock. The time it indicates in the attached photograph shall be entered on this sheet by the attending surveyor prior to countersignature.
21:22
